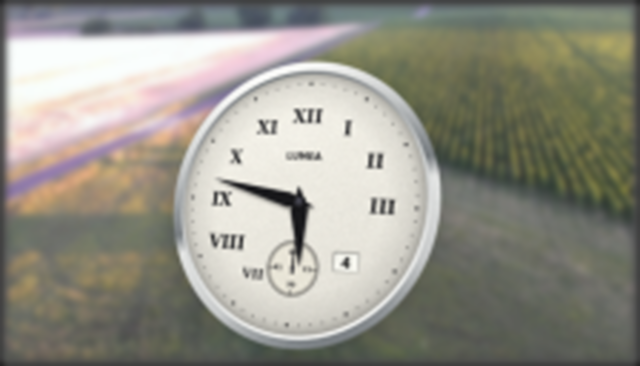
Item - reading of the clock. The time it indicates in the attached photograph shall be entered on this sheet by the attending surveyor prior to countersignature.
5:47
